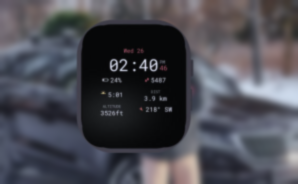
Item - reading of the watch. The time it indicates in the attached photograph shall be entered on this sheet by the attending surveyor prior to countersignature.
2:40
